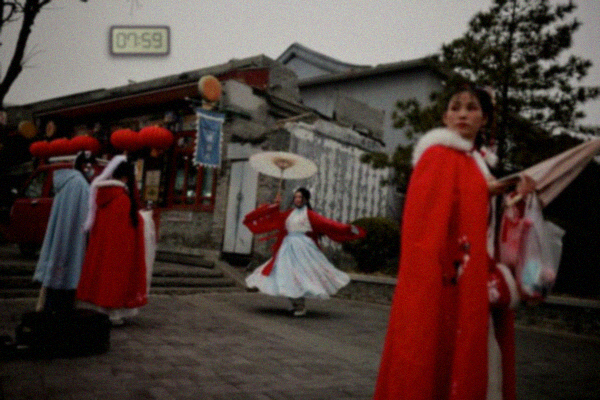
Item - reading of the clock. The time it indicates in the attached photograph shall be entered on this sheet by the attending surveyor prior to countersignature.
7:59
